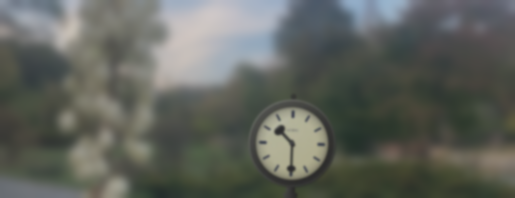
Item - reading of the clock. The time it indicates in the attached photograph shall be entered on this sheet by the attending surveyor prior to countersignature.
10:30
